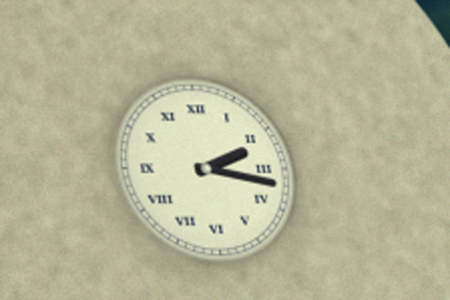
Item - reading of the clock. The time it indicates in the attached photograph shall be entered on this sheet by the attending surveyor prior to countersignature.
2:17
